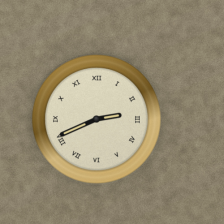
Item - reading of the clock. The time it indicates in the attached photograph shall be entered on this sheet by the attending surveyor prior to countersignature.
2:41
